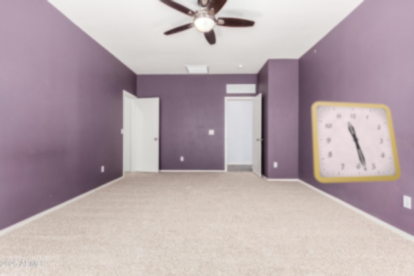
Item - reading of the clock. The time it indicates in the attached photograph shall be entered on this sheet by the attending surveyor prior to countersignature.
11:28
